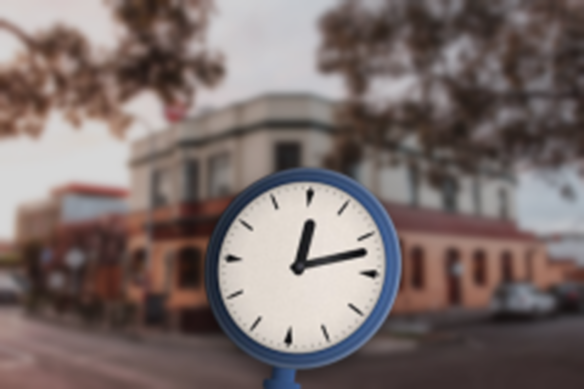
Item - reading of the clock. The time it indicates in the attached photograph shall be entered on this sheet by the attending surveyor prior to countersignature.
12:12
